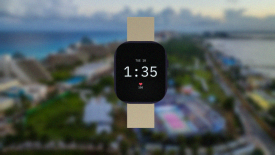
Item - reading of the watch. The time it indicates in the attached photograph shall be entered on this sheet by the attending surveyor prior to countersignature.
1:35
